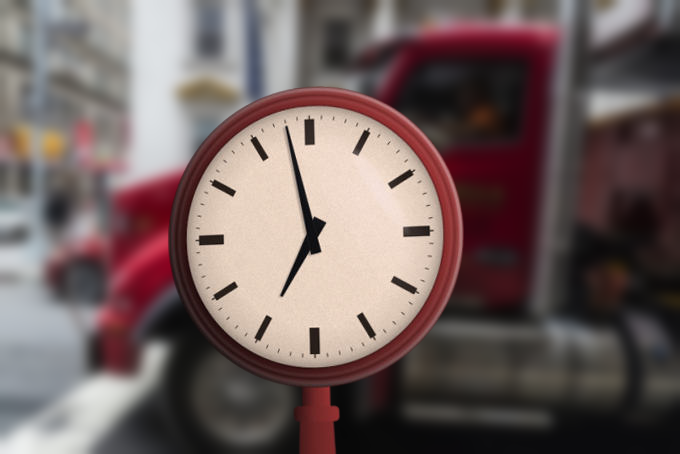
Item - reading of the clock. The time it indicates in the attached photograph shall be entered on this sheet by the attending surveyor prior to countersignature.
6:58
